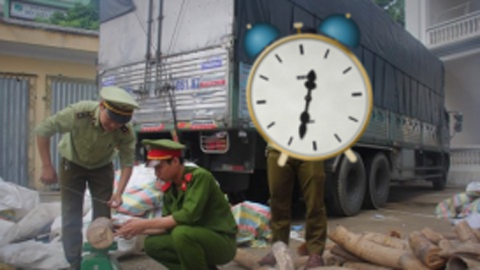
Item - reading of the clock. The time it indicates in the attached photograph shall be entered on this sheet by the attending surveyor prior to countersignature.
12:33
